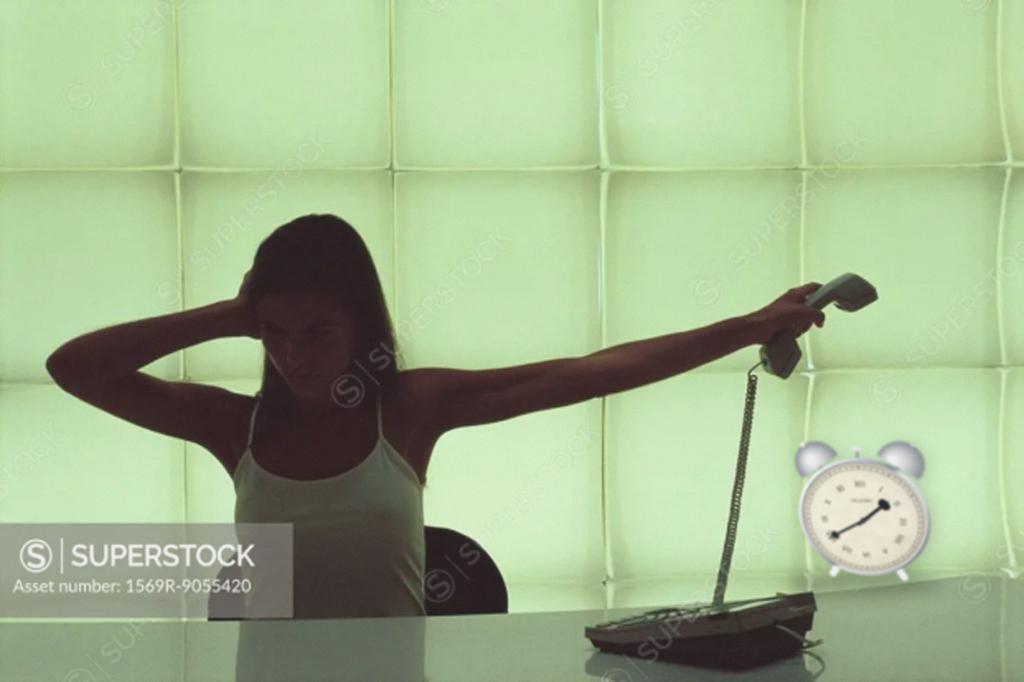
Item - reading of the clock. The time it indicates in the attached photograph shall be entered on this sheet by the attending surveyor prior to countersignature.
1:40
